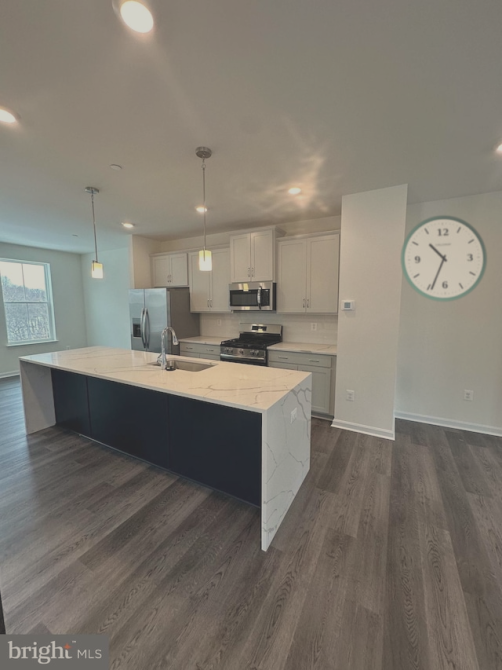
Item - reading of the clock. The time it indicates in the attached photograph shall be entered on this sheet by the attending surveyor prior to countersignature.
10:34
